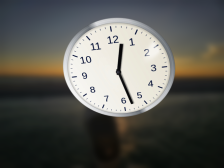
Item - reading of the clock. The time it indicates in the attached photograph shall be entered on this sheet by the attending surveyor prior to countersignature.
12:28
